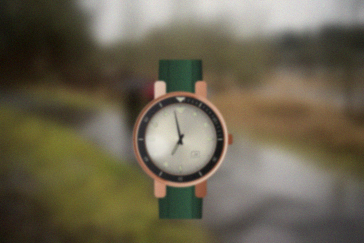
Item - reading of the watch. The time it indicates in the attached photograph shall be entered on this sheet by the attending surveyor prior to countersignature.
6:58
